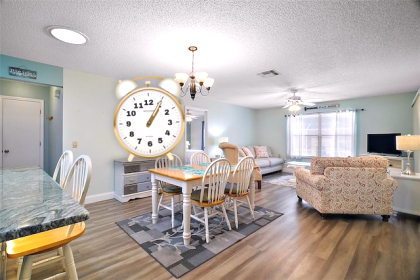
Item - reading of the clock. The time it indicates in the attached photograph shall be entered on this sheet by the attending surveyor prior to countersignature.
1:05
